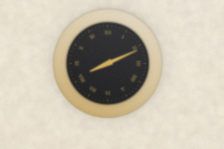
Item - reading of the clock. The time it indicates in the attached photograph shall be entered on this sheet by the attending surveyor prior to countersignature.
8:11
